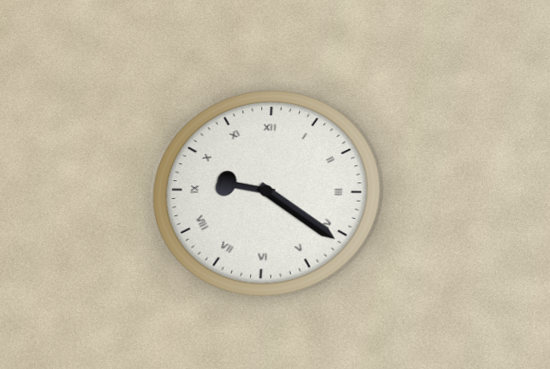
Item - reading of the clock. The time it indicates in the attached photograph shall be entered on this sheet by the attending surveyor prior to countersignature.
9:21
